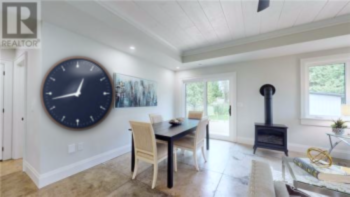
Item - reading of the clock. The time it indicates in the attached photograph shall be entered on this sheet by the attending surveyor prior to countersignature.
12:43
